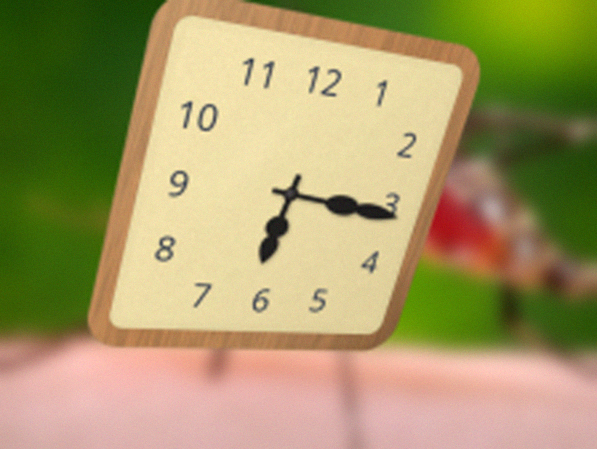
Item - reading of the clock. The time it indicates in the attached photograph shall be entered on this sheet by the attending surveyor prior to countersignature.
6:16
